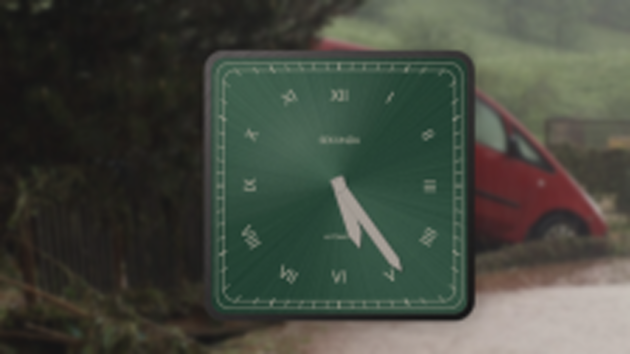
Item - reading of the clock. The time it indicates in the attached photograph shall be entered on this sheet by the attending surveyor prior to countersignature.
5:24
